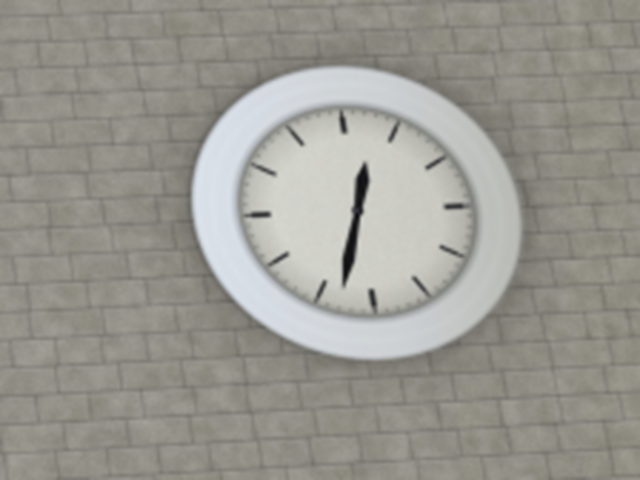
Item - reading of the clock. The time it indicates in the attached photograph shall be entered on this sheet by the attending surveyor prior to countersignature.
12:33
